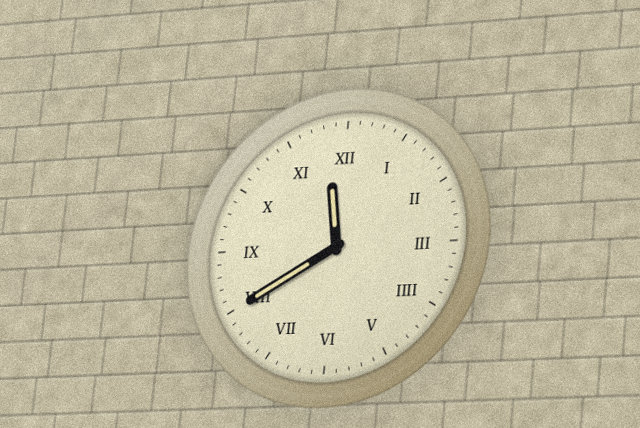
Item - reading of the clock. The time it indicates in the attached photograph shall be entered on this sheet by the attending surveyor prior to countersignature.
11:40
